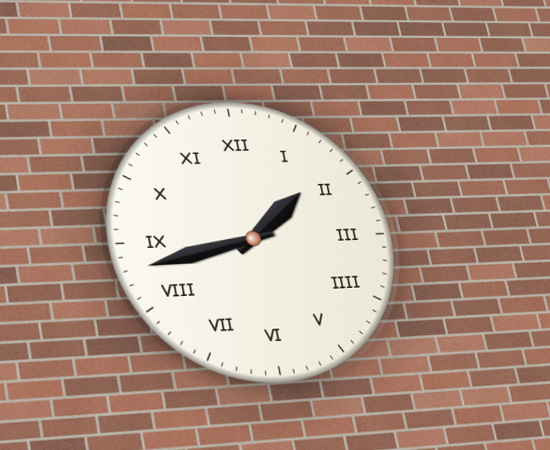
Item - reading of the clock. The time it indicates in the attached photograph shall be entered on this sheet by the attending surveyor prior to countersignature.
1:43
